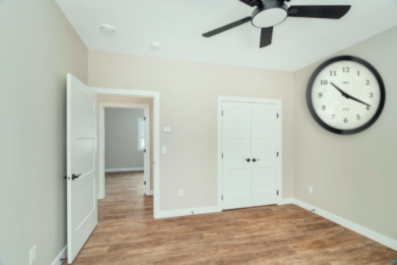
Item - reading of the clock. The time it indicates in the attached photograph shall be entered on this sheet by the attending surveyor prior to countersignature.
10:19
